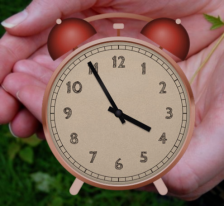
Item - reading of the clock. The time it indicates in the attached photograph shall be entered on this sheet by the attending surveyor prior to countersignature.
3:55
